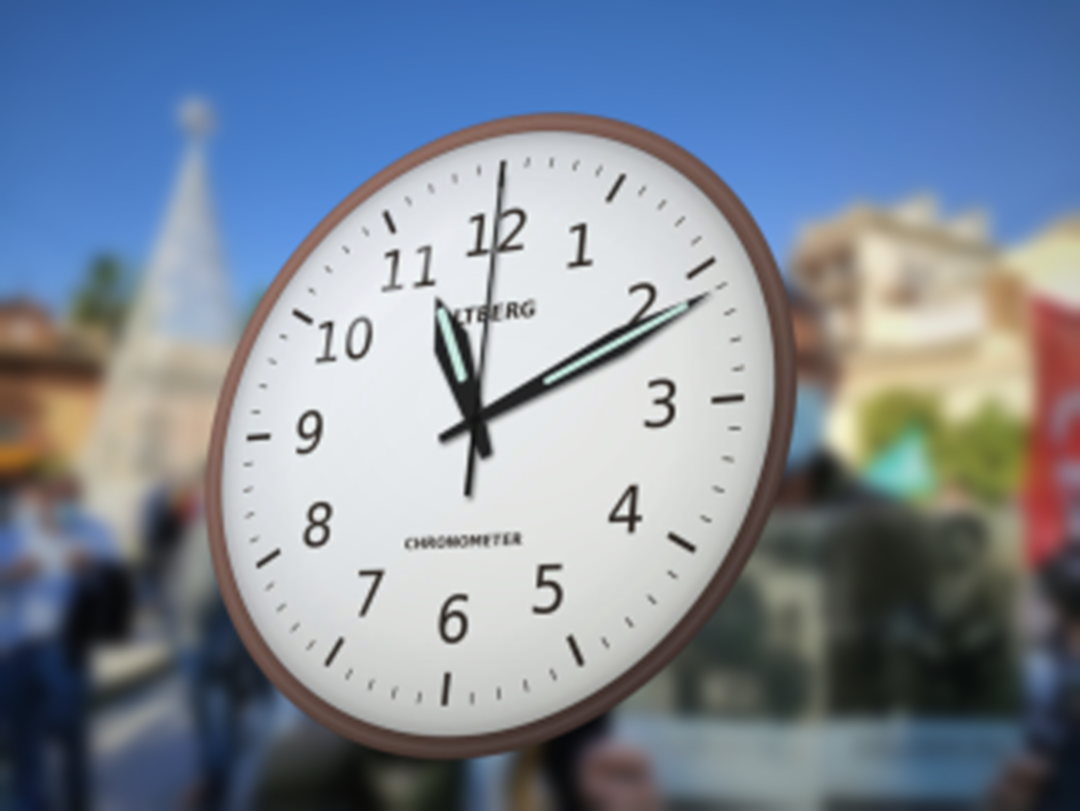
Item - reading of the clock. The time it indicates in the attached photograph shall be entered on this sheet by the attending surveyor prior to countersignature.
11:11:00
